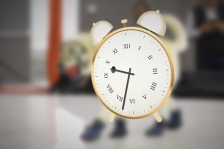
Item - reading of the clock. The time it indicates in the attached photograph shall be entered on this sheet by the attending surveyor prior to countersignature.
9:33
